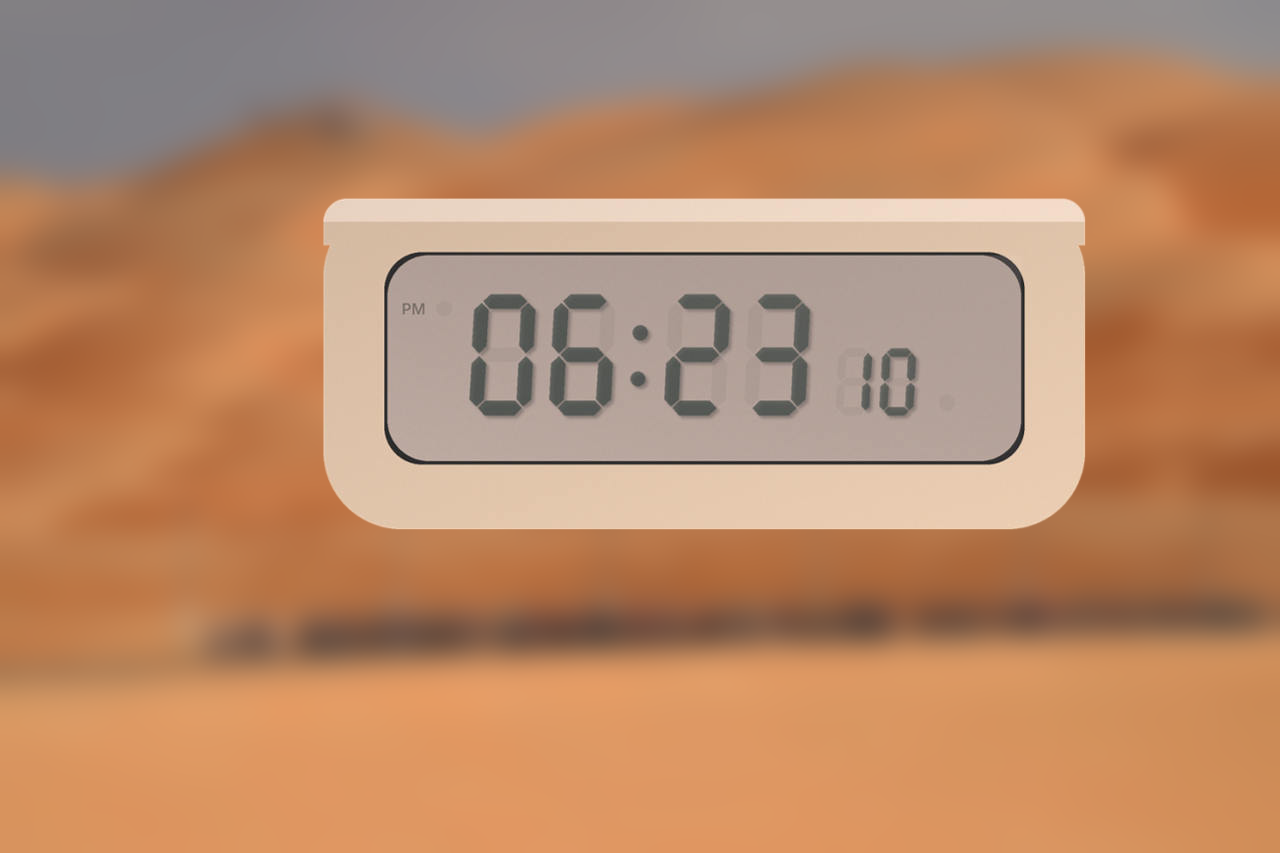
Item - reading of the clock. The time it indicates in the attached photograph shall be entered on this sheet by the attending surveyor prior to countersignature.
6:23:10
